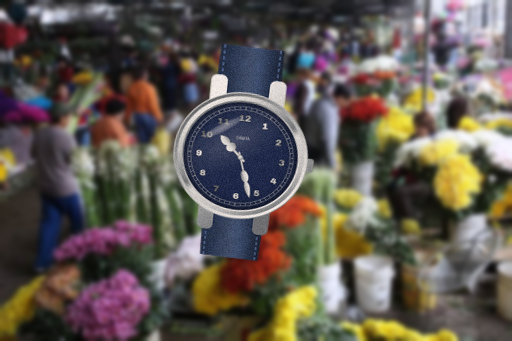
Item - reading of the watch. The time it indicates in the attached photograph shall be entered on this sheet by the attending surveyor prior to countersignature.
10:27
